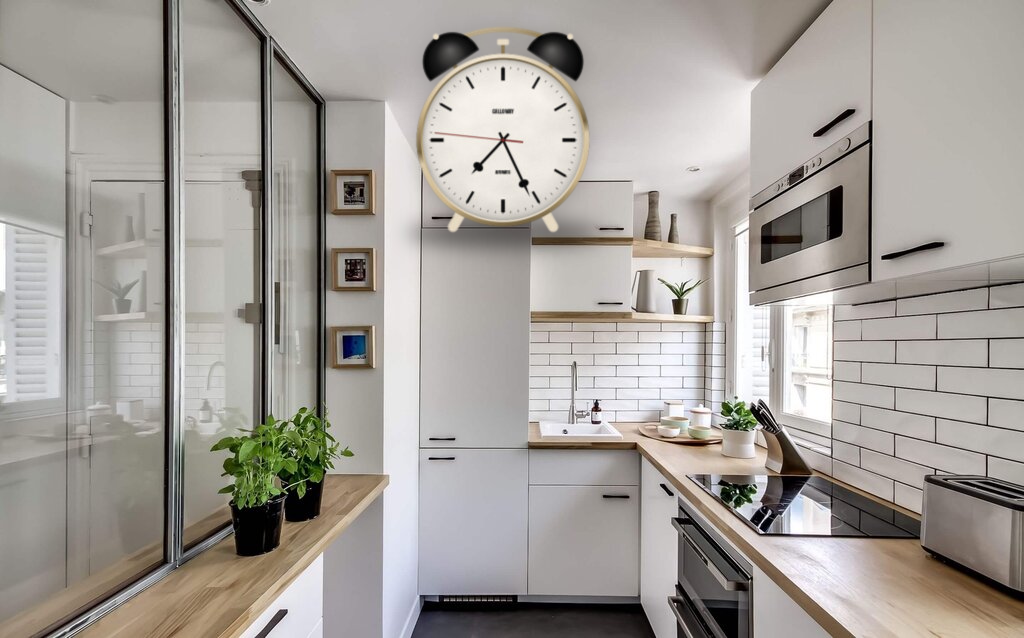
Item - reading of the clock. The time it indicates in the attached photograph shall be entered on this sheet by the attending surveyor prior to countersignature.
7:25:46
